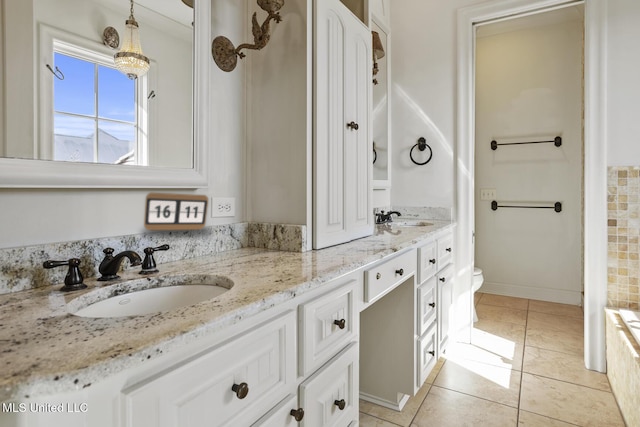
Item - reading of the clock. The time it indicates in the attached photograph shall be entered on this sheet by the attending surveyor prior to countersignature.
16:11
